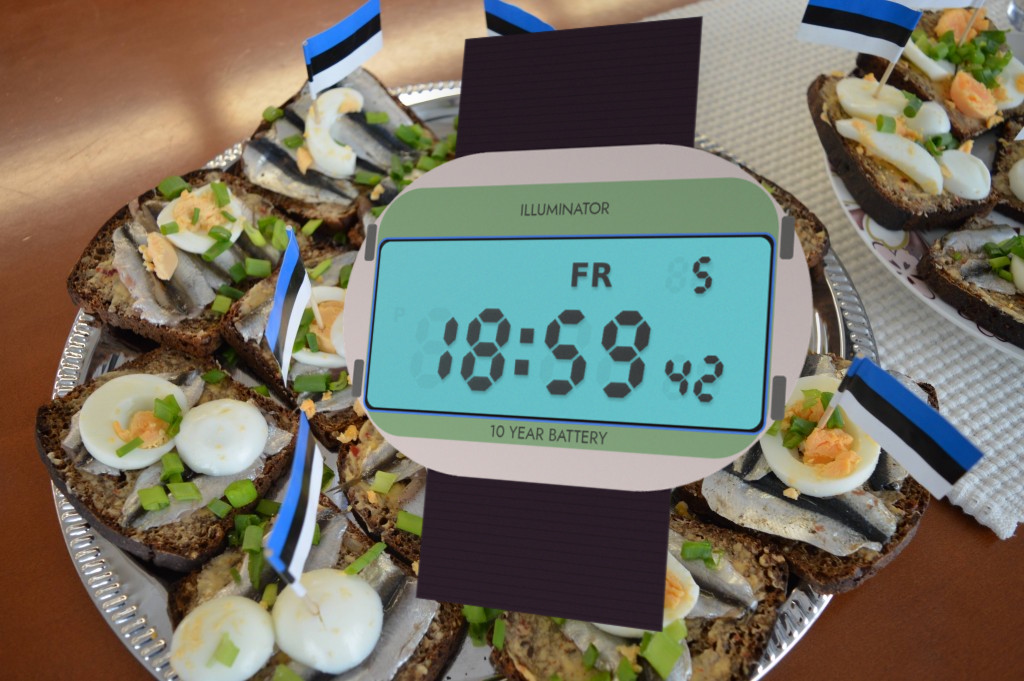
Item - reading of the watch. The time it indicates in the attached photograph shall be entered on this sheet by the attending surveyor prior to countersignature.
18:59:42
